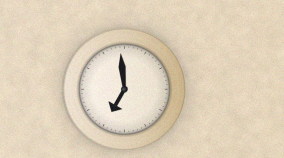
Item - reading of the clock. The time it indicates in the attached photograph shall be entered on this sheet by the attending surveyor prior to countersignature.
6:59
